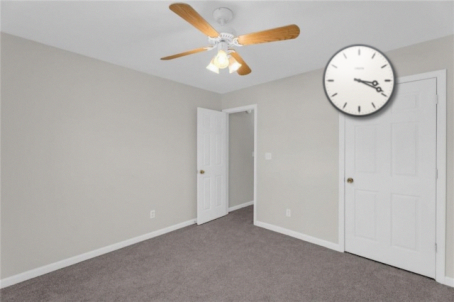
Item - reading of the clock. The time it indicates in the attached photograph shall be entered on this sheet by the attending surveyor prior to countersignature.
3:19
